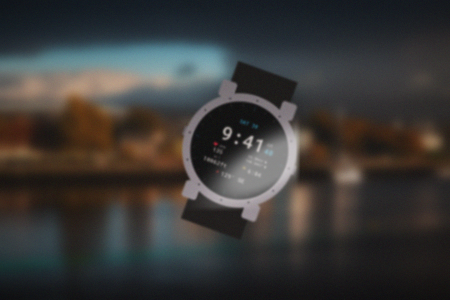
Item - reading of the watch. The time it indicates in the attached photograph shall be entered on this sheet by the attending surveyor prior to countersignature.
9:41
